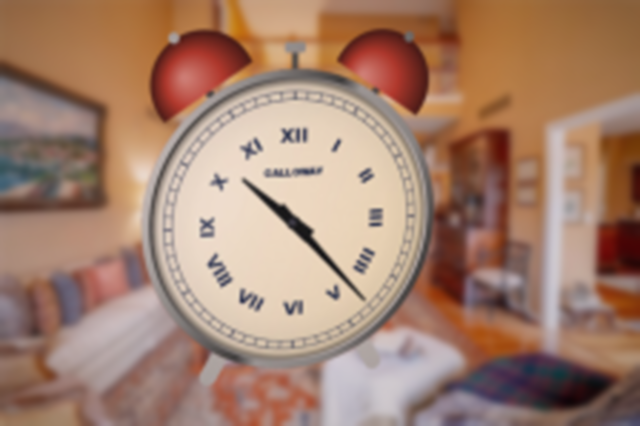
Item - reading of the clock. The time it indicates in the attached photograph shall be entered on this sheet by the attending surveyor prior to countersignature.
10:23
